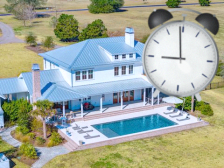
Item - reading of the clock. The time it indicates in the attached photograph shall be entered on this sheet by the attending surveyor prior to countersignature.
8:59
